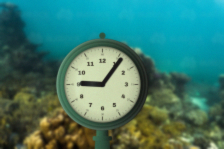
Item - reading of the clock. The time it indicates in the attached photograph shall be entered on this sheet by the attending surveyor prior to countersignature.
9:06
